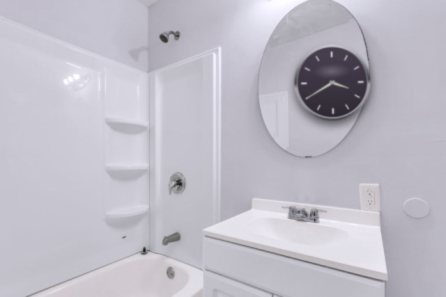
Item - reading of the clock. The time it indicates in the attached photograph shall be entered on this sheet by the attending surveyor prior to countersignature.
3:40
